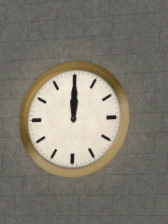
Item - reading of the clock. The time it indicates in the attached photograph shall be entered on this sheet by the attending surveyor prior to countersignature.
12:00
